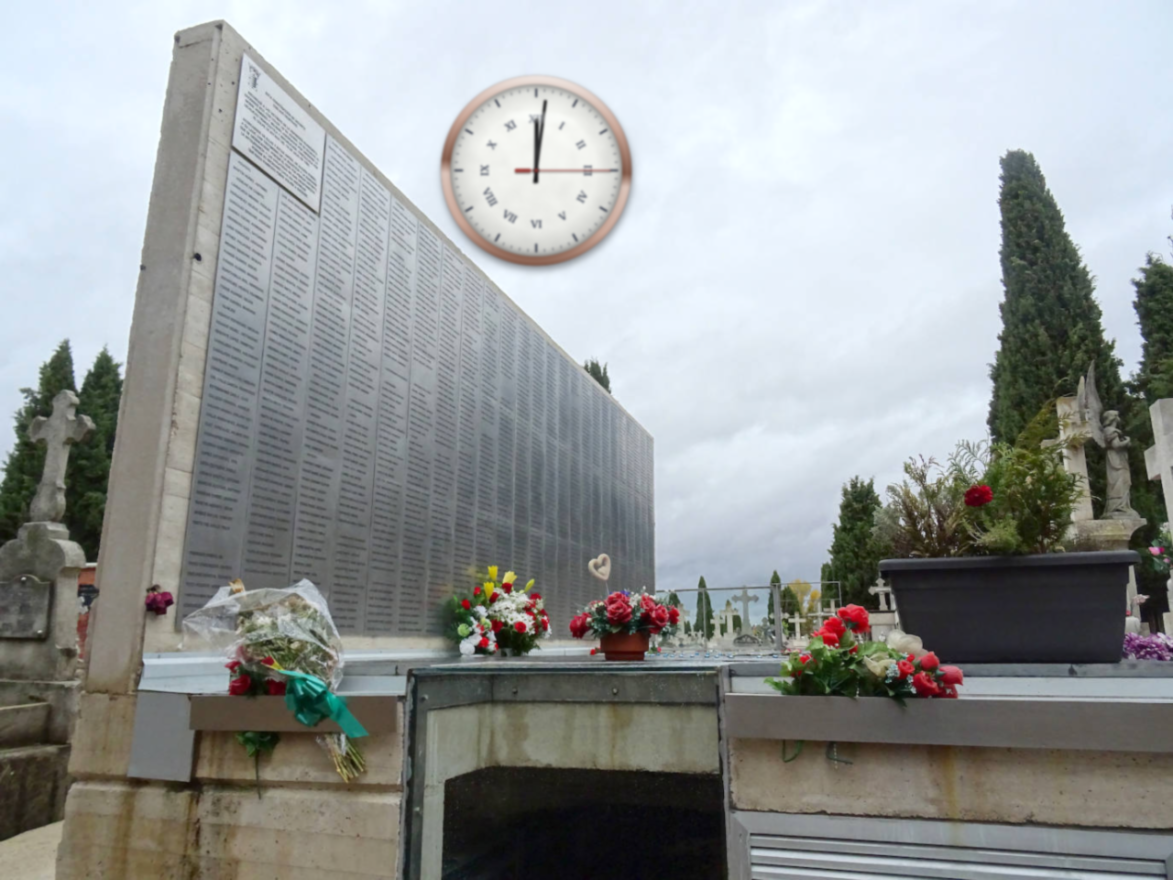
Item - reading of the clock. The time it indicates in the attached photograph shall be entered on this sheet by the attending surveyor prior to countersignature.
12:01:15
